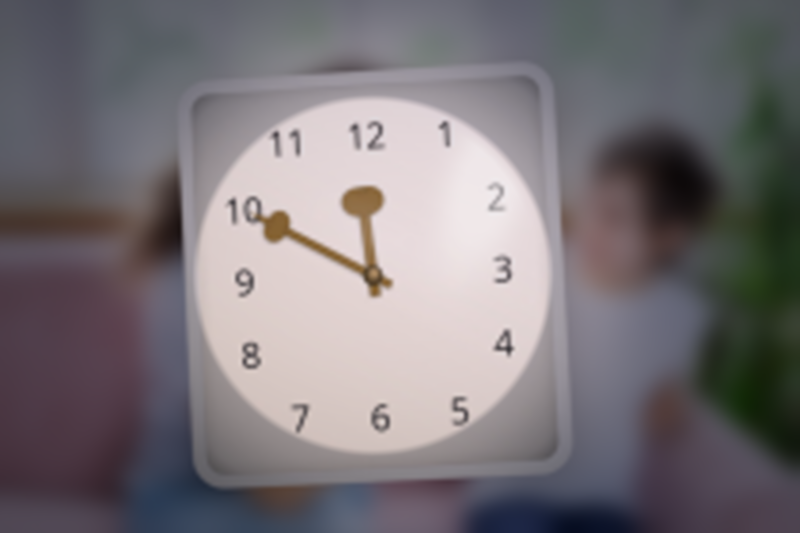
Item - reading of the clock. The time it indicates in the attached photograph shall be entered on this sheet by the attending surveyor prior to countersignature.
11:50
